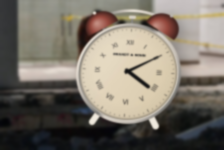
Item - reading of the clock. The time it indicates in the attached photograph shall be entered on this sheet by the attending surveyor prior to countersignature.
4:10
